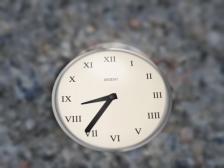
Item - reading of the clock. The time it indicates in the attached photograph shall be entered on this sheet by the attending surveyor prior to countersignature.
8:36
